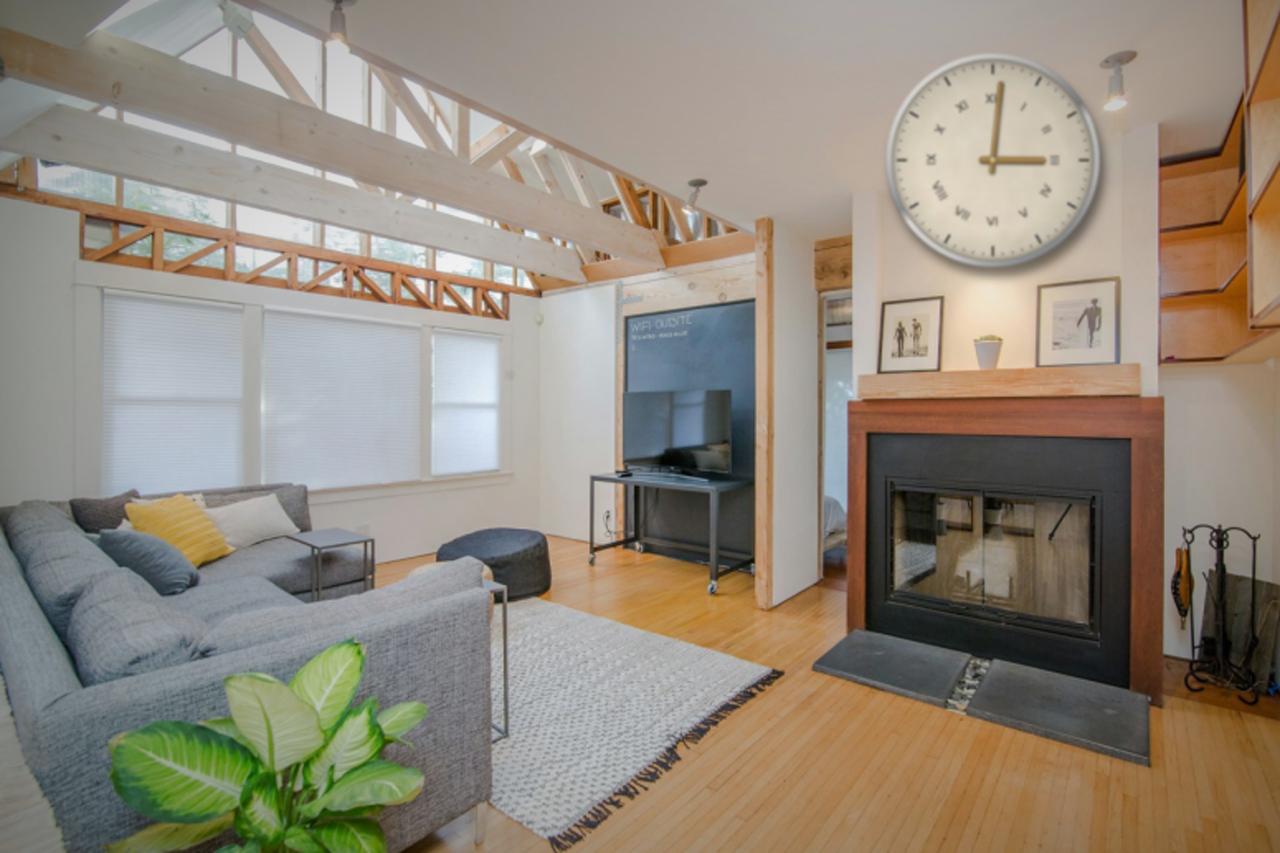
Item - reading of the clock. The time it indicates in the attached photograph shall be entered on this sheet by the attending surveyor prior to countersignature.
3:01
